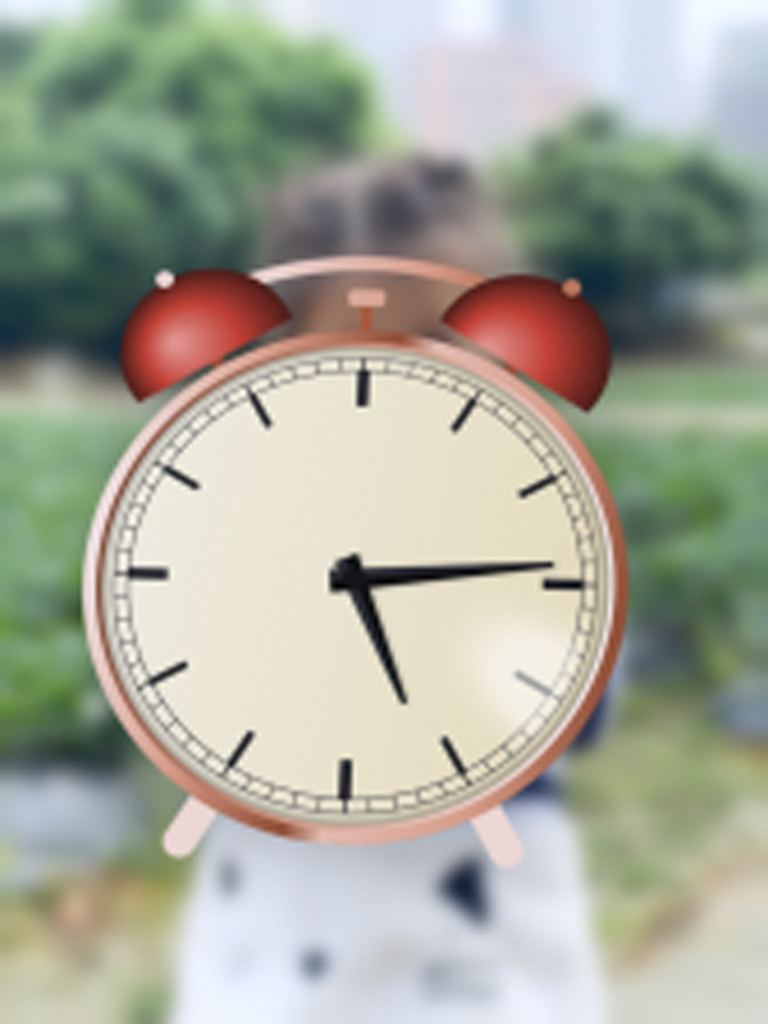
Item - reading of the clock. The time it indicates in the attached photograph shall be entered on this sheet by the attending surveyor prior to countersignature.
5:14
